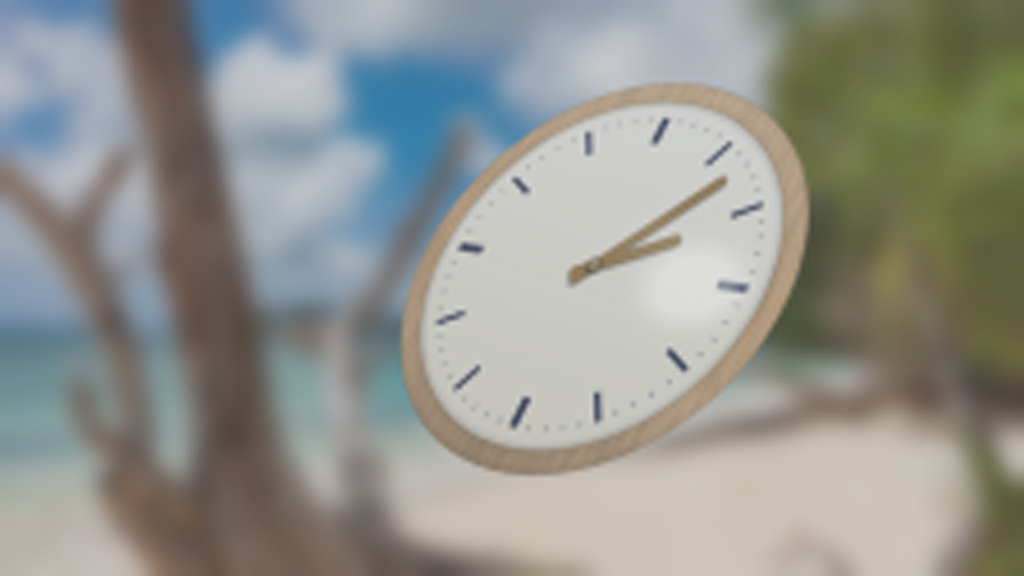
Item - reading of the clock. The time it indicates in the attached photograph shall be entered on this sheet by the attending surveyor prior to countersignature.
2:07
